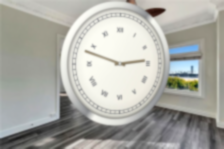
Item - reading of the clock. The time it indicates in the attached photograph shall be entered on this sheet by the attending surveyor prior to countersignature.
2:48
